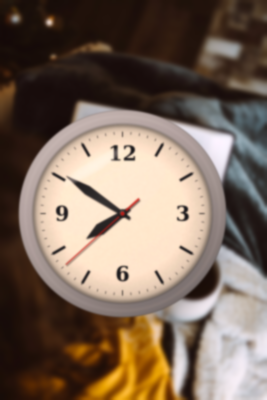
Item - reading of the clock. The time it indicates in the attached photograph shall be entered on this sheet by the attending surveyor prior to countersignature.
7:50:38
